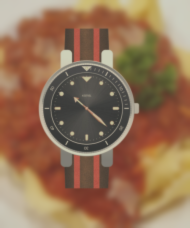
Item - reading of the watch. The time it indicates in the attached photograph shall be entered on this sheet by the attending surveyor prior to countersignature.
10:22
